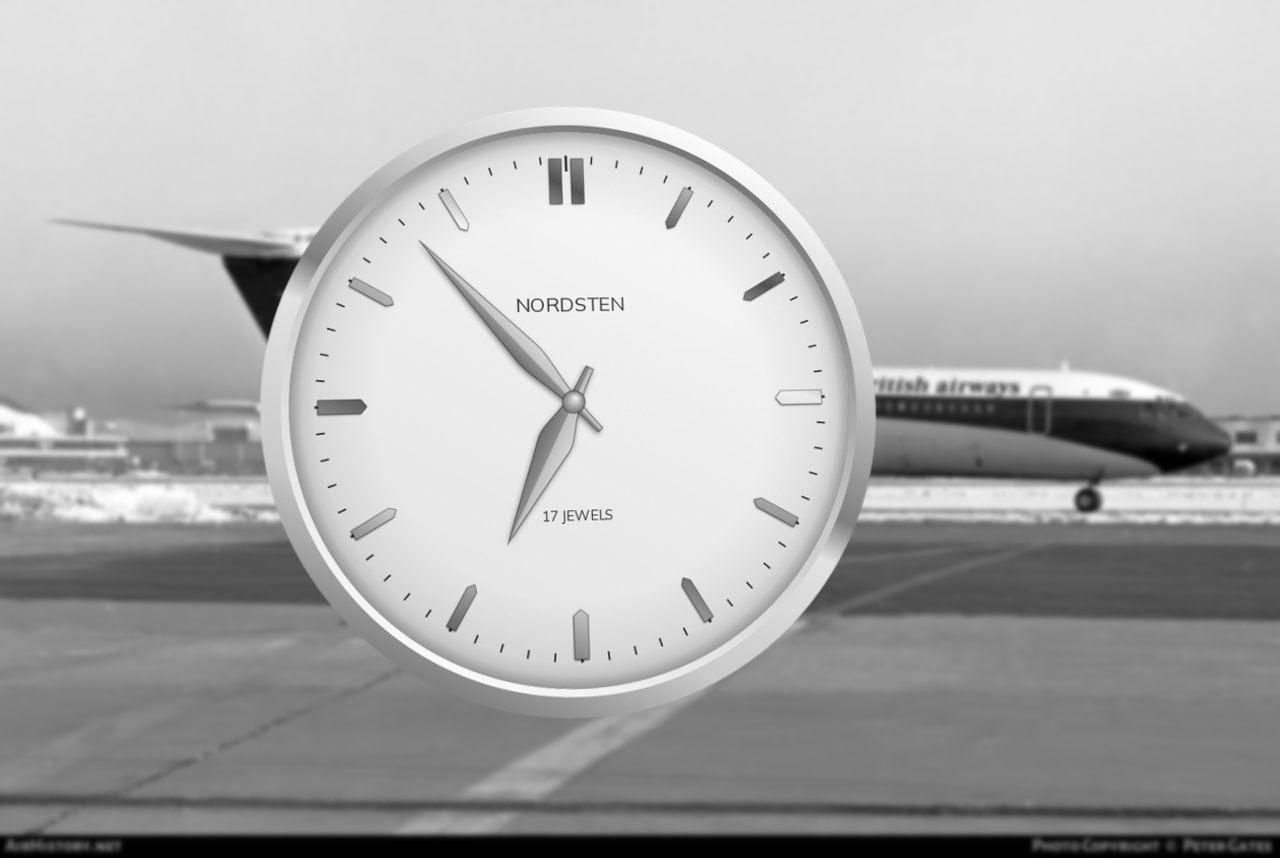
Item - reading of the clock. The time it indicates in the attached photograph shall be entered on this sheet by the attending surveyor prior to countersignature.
6:53
